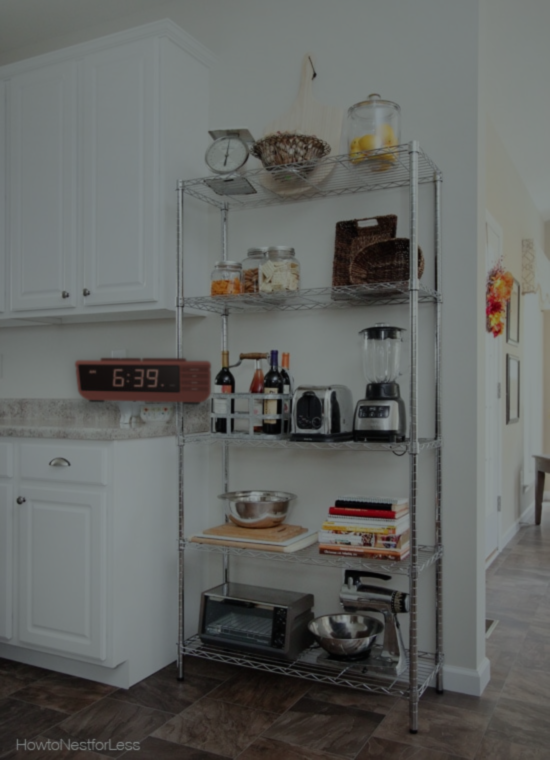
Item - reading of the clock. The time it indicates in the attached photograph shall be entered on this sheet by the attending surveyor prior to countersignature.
6:39
